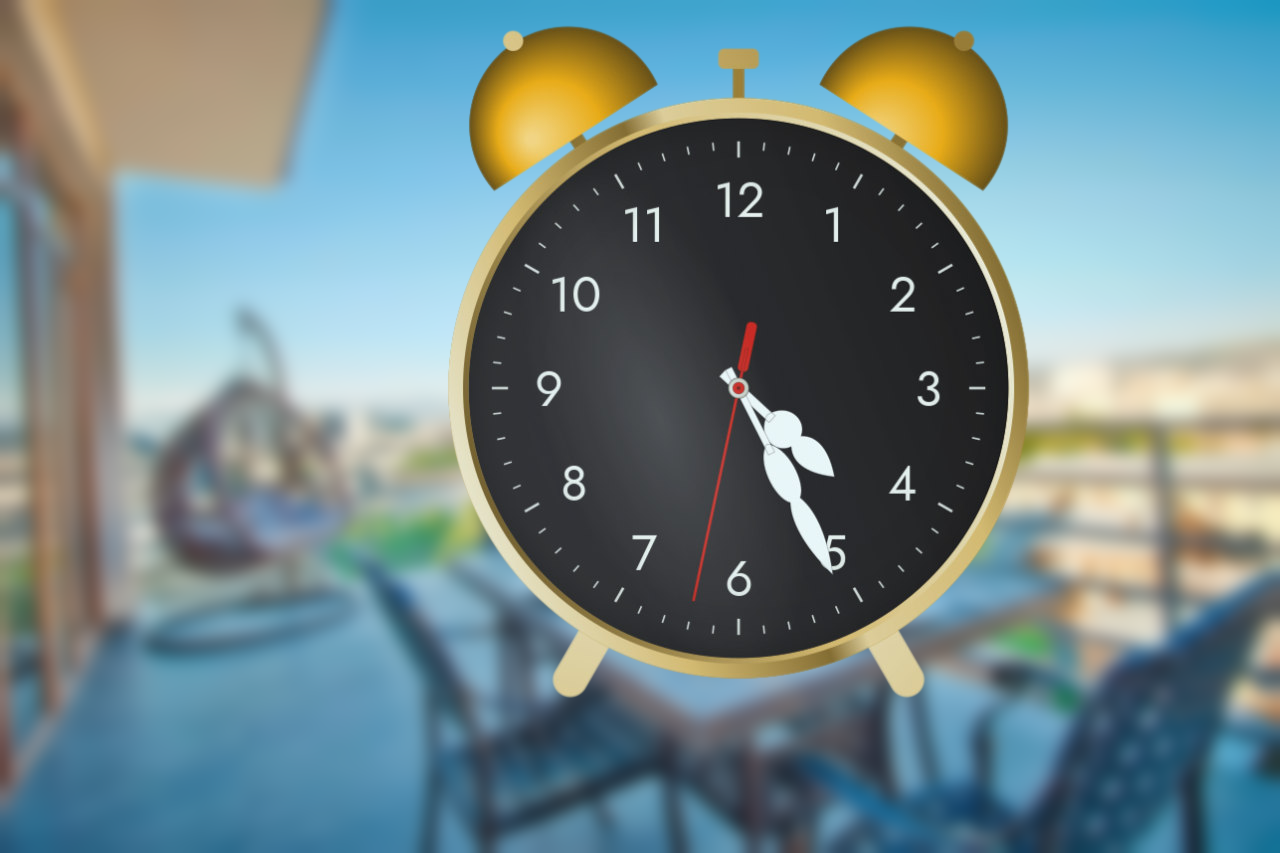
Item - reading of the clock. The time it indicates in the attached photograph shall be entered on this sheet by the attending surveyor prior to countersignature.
4:25:32
